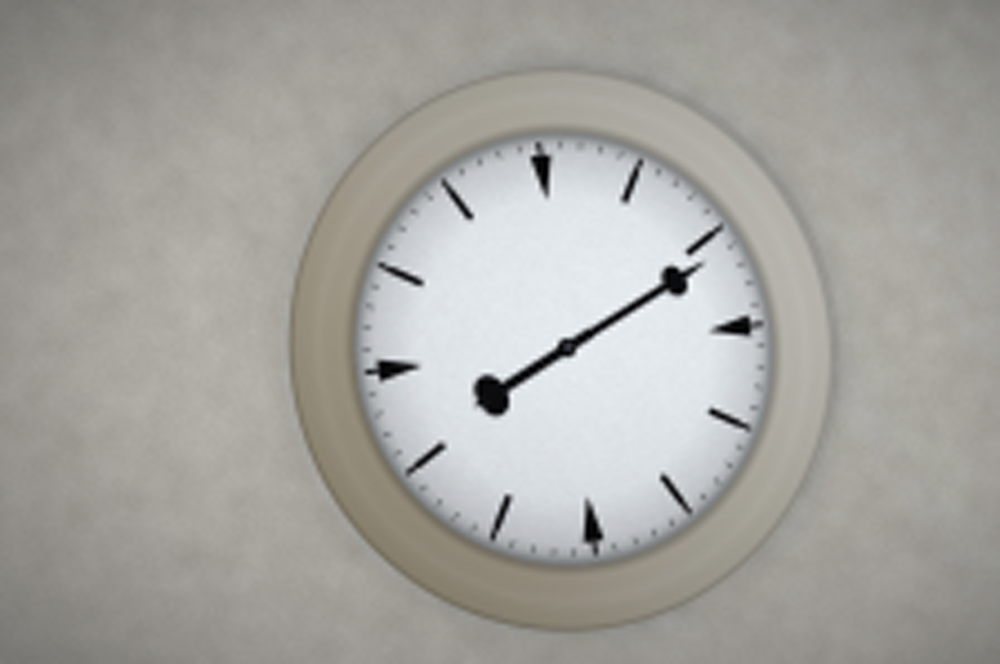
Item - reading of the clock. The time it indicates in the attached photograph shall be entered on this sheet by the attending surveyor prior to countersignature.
8:11
